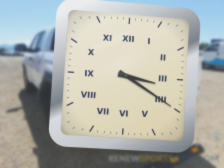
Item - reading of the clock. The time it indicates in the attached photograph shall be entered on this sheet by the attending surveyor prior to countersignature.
3:20
